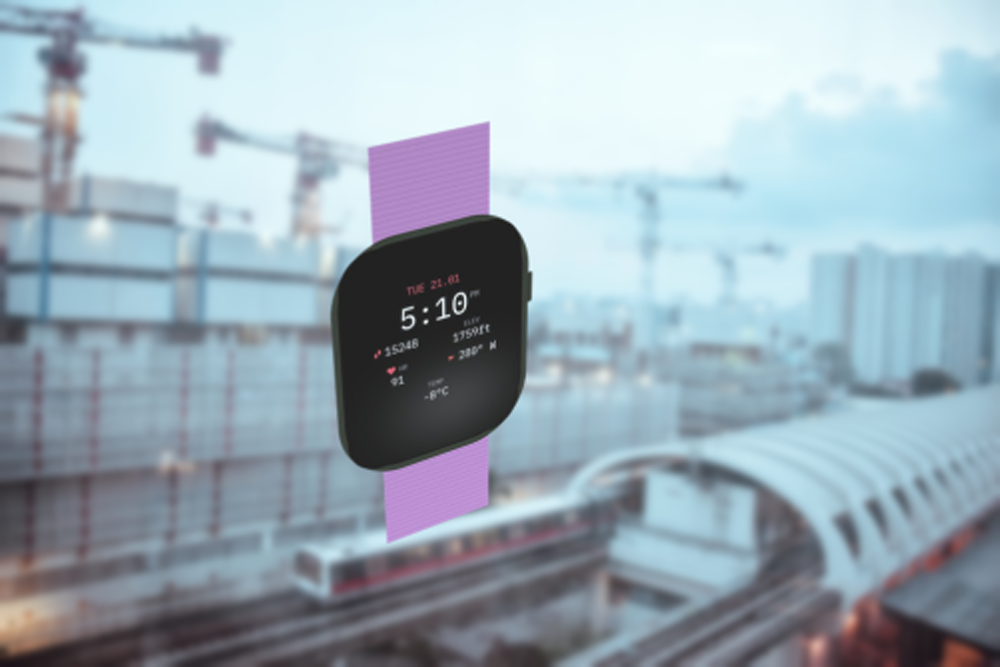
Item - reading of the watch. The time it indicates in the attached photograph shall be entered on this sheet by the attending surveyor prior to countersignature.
5:10
